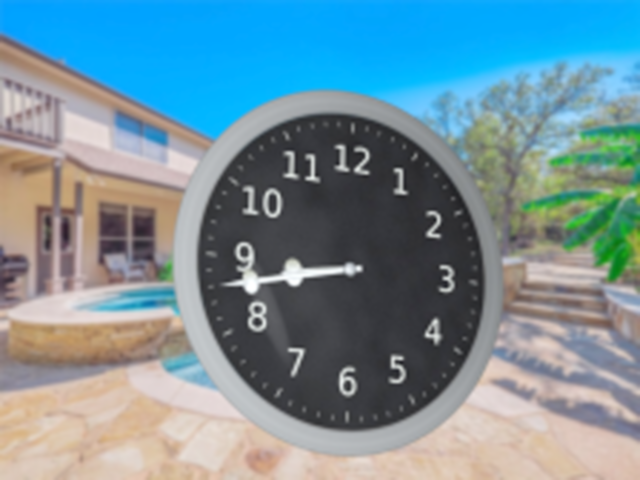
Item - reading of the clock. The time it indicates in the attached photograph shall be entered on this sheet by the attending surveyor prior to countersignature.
8:43
